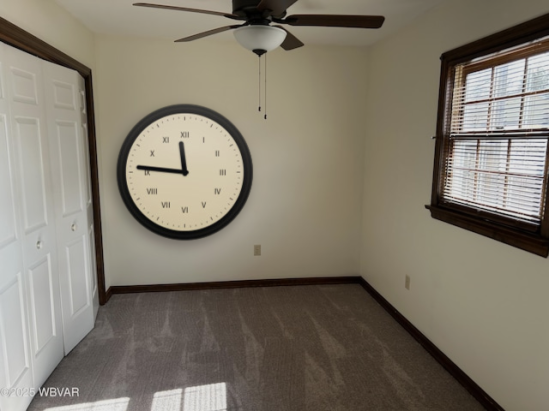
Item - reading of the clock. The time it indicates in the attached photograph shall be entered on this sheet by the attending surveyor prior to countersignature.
11:46
